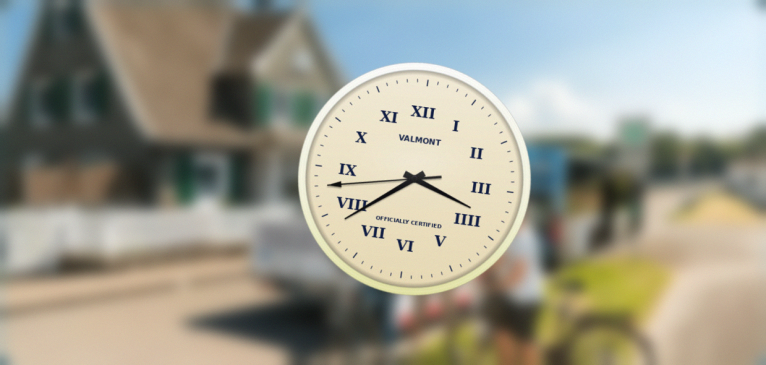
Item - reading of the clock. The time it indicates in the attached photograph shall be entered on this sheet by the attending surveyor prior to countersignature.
3:38:43
